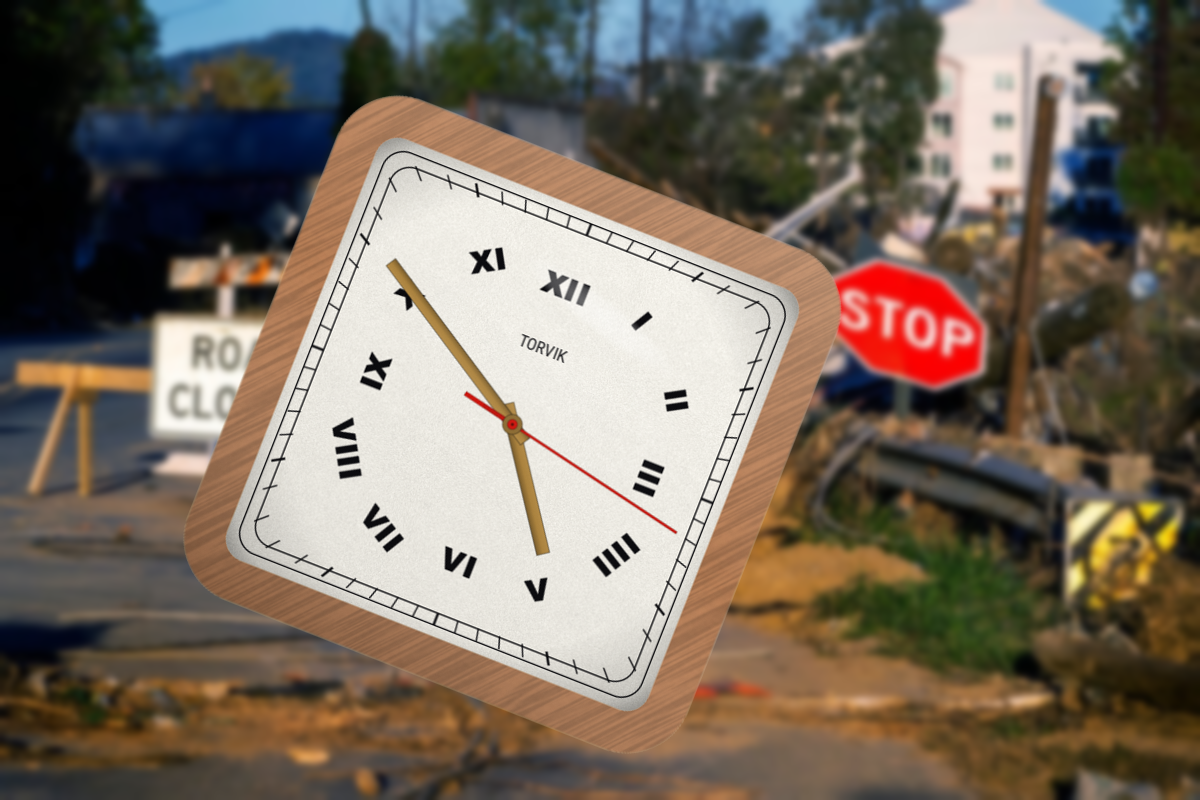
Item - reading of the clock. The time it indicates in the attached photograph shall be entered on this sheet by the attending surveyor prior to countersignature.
4:50:17
